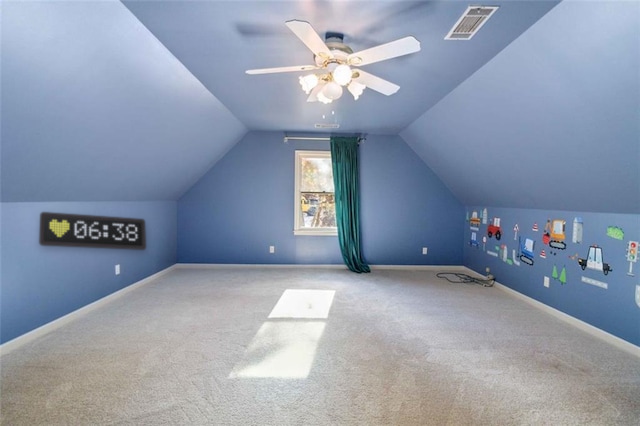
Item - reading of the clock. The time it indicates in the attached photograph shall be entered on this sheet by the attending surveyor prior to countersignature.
6:38
